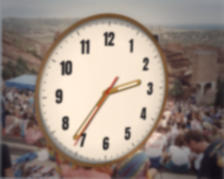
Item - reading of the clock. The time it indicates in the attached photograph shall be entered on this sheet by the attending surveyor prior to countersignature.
2:36:36
